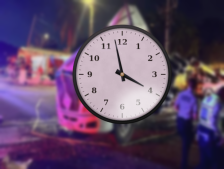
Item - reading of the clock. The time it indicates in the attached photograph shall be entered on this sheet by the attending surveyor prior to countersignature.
3:58
